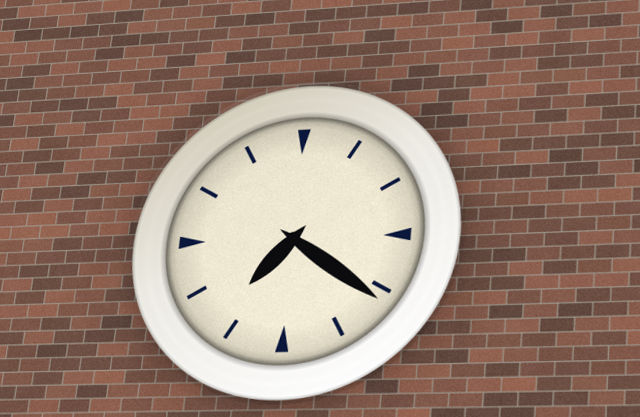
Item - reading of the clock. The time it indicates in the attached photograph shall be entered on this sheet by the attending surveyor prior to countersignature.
7:21
